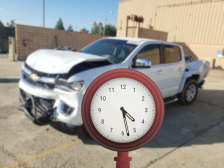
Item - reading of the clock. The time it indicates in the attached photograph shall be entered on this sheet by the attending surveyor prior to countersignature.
4:28
